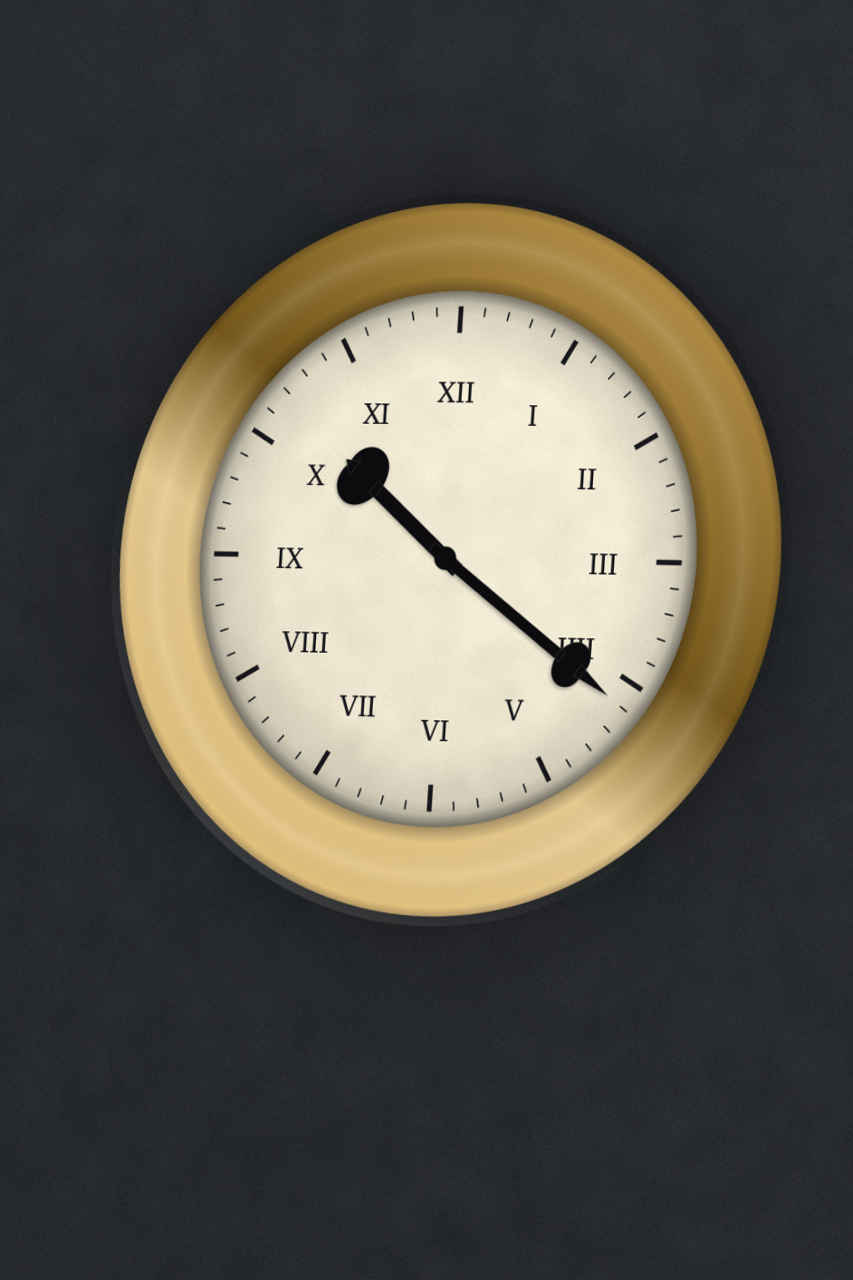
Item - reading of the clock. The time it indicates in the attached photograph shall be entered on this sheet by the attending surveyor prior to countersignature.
10:21
